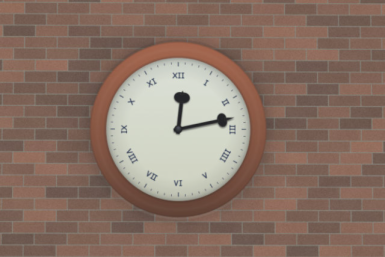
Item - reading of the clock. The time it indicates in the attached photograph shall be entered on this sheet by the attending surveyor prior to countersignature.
12:13
